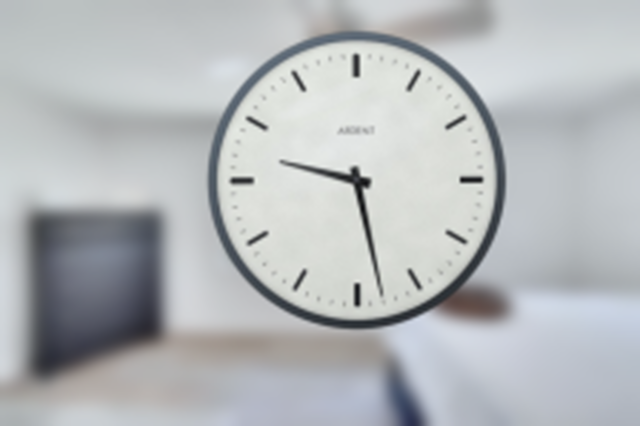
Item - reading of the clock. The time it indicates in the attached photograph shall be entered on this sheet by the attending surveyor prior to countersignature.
9:28
